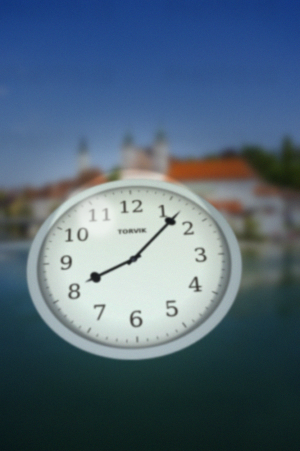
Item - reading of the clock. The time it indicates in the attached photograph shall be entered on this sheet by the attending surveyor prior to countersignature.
8:07
